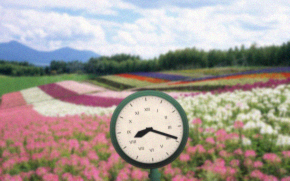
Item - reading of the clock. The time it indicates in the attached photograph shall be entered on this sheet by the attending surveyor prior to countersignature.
8:19
